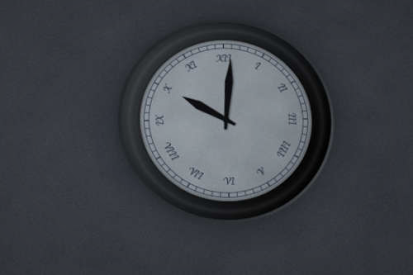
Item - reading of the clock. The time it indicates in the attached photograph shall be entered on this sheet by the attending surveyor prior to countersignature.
10:01
